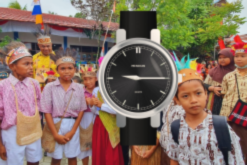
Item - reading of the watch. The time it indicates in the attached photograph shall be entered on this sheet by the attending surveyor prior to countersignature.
9:15
